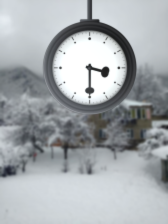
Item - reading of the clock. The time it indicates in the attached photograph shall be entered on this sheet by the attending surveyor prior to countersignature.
3:30
